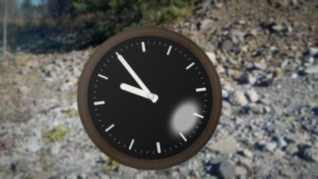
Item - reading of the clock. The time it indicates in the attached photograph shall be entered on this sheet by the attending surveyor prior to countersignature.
9:55
